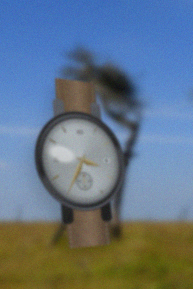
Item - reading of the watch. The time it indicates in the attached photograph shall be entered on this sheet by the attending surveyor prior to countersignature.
3:35
